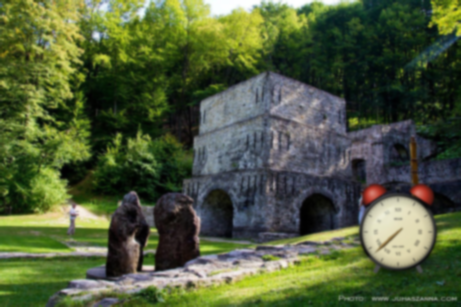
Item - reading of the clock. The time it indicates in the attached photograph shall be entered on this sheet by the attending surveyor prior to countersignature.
7:38
